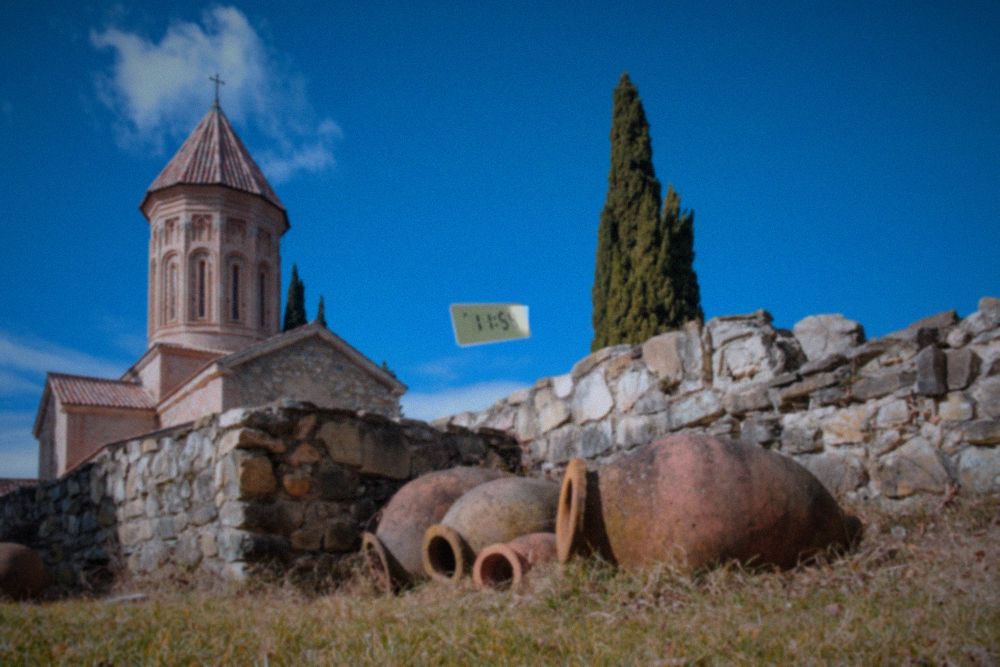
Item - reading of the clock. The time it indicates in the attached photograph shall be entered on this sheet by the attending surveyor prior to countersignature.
11:54
